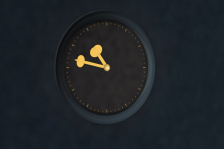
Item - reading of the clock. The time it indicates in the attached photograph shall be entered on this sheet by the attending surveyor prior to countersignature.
10:47
